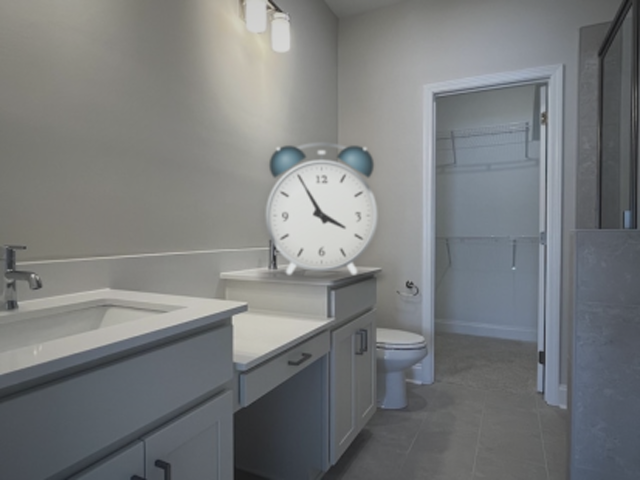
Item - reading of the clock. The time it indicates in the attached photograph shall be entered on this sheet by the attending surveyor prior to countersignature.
3:55
